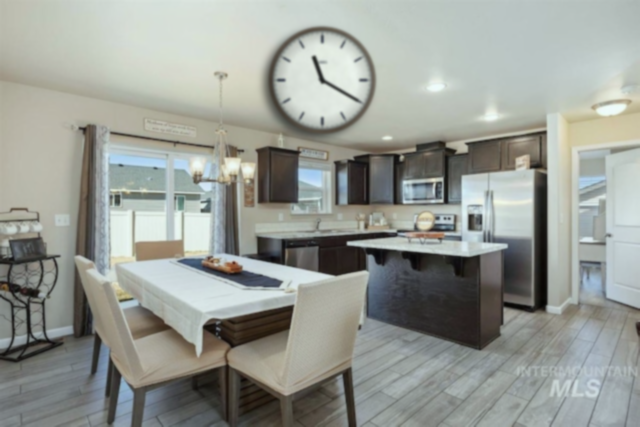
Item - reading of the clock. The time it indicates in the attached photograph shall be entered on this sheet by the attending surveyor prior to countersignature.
11:20
